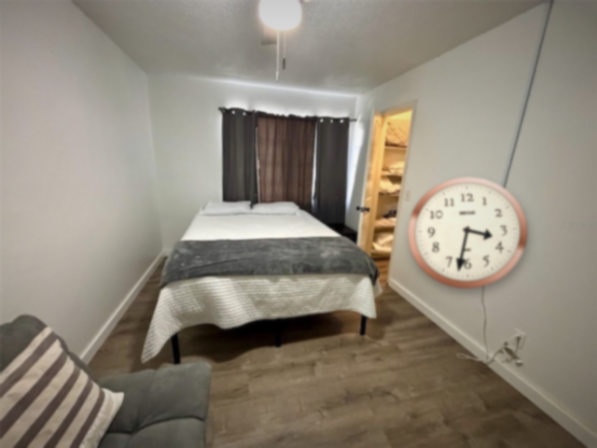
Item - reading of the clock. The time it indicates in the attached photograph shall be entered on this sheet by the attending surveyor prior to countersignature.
3:32
